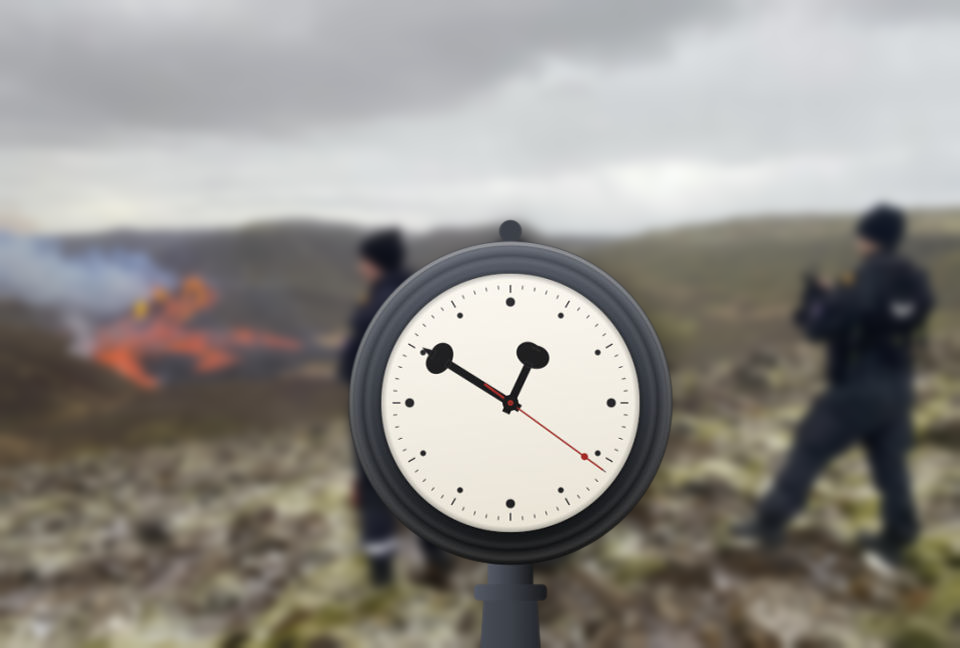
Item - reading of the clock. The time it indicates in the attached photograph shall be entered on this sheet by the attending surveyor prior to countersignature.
12:50:21
